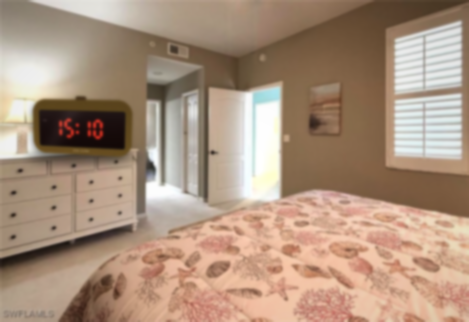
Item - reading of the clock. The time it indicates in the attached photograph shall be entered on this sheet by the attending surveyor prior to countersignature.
15:10
